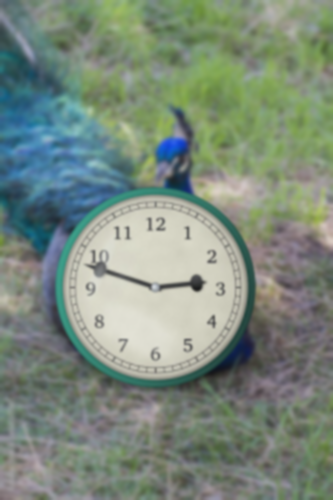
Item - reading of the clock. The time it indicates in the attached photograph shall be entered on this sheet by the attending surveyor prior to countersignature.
2:48
